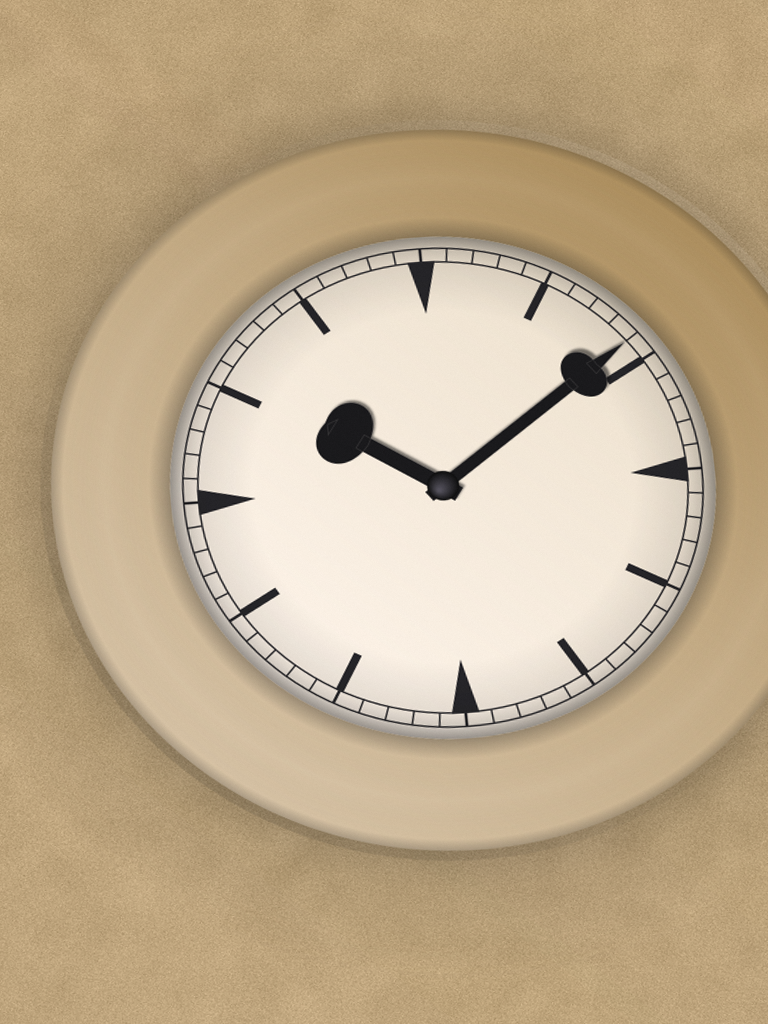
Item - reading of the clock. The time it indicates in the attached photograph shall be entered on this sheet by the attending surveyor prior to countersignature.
10:09
